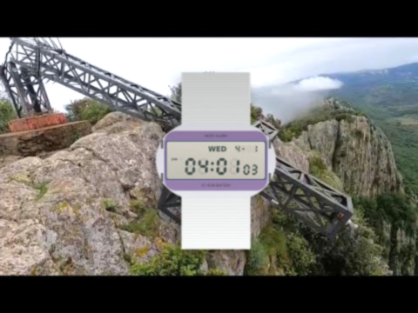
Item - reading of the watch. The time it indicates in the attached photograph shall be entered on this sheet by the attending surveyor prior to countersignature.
4:01:03
